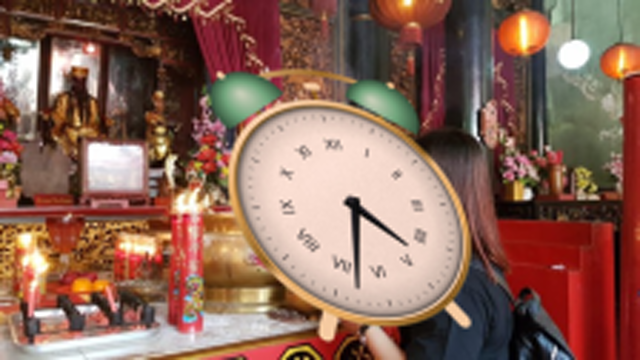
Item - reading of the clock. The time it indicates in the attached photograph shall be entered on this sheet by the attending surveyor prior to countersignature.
4:33
